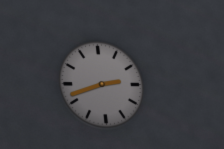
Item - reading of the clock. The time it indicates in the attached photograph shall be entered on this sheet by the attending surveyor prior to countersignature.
2:42
